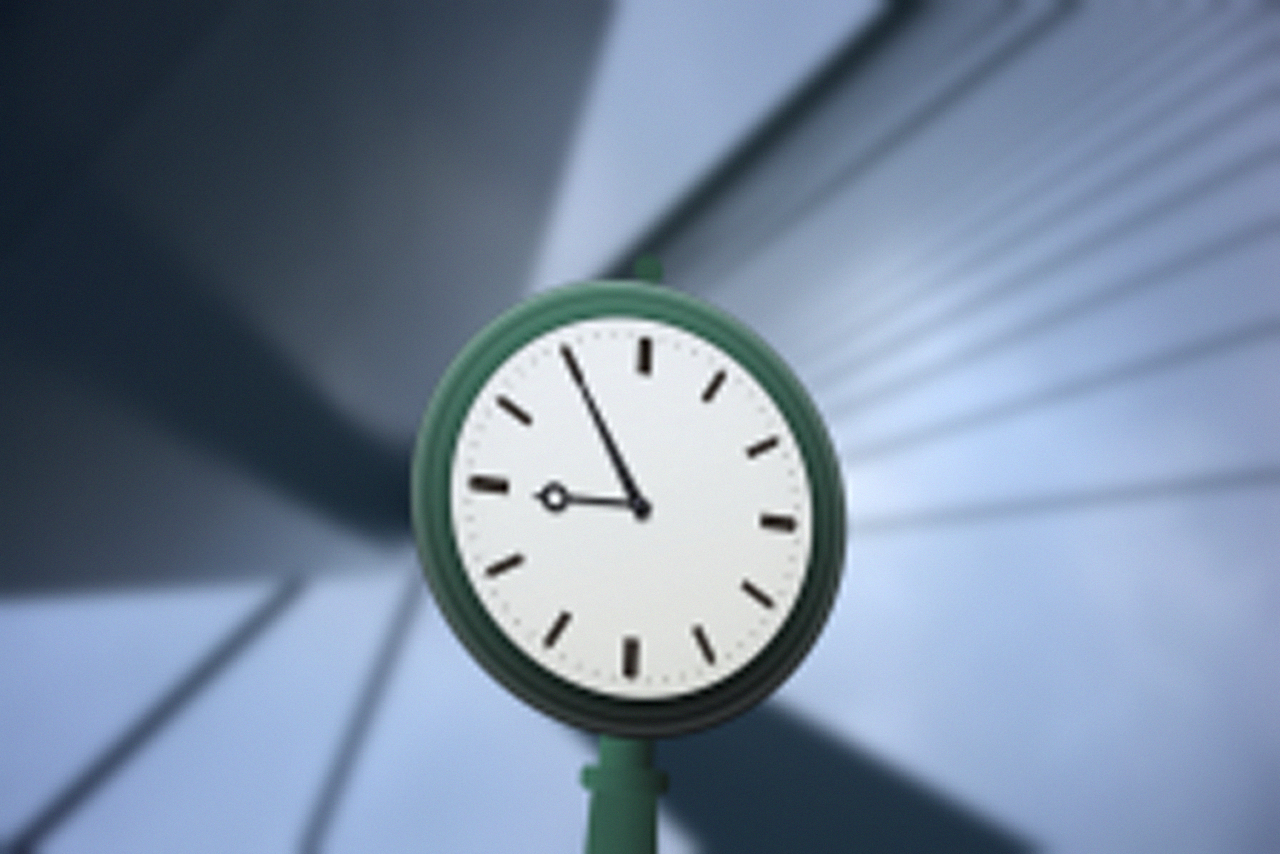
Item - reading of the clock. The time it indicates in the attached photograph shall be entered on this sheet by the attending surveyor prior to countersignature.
8:55
